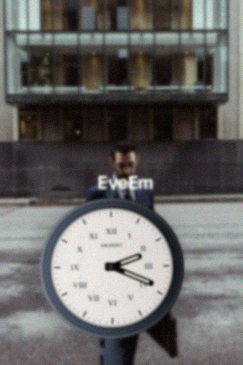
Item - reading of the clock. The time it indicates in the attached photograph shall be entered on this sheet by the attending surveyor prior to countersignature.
2:19
